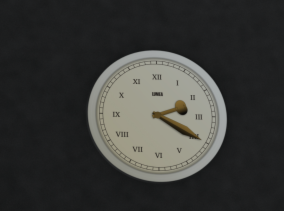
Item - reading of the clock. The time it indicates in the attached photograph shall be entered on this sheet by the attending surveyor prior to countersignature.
2:20
